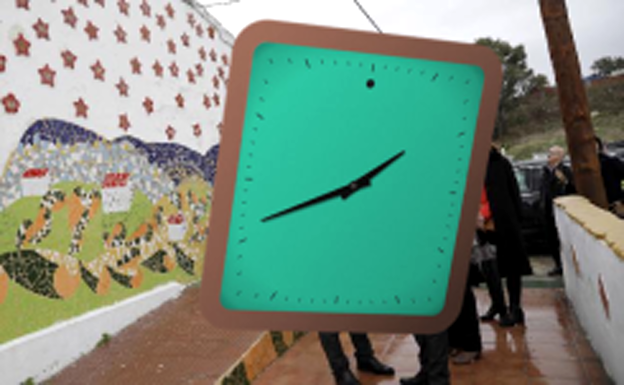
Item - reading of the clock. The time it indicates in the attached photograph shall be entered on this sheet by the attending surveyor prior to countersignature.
1:41
